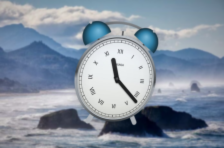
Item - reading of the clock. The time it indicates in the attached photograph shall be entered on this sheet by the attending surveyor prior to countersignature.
11:22
